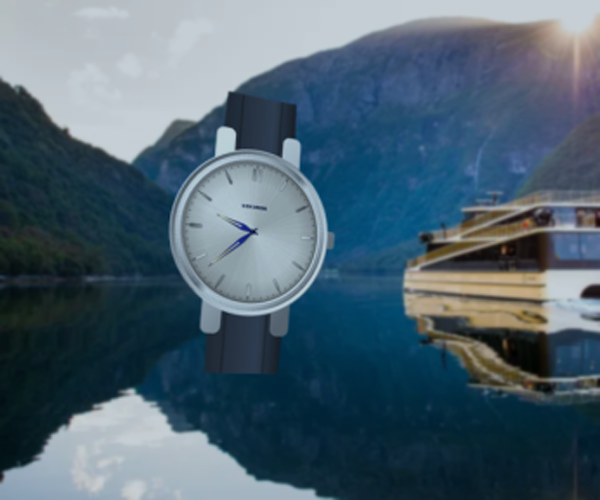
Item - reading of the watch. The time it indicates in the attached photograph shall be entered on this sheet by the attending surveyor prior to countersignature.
9:38
